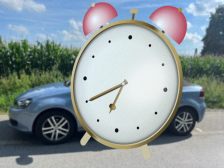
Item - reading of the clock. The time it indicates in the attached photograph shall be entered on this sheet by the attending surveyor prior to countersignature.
6:40
